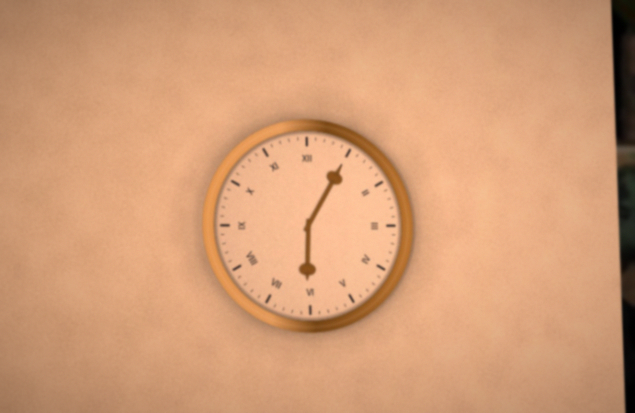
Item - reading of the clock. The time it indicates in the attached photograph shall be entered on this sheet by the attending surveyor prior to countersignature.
6:05
